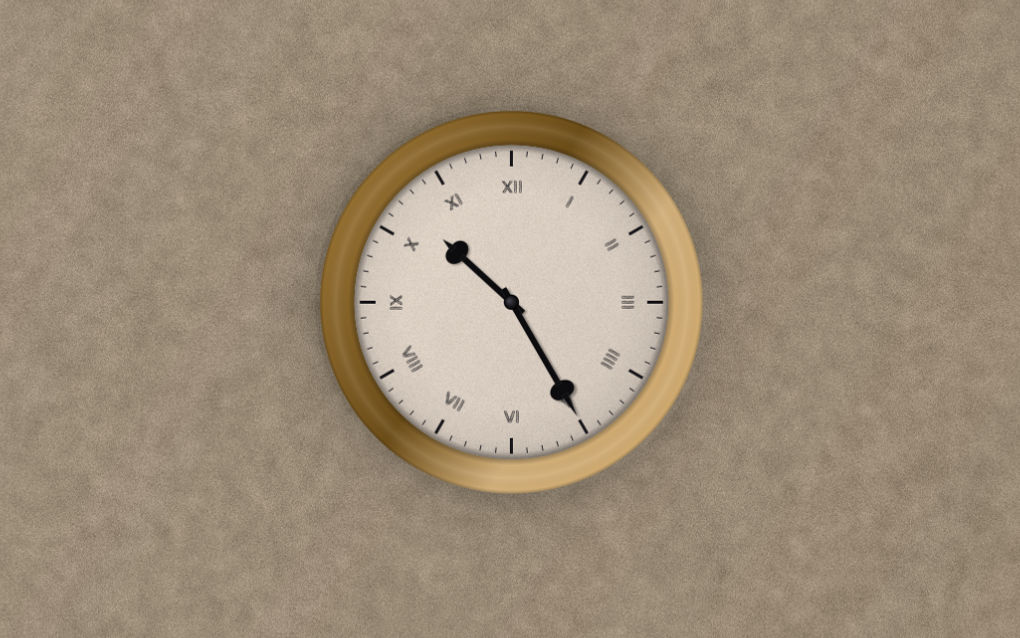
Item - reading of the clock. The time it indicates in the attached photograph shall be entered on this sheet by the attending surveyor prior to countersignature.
10:25
